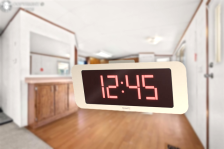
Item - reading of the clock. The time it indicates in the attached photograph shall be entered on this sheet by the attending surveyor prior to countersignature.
12:45
